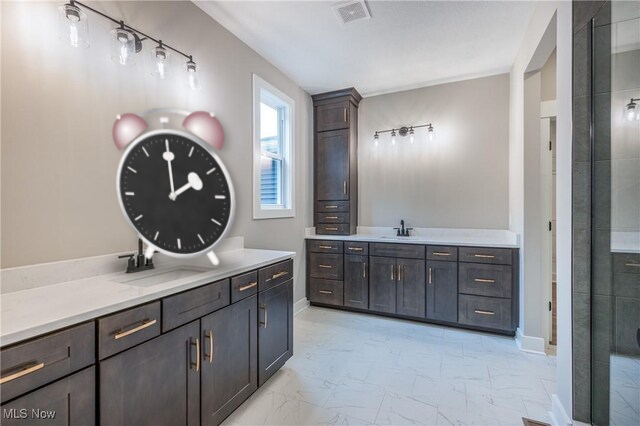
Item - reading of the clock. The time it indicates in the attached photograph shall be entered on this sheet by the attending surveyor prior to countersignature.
2:00
